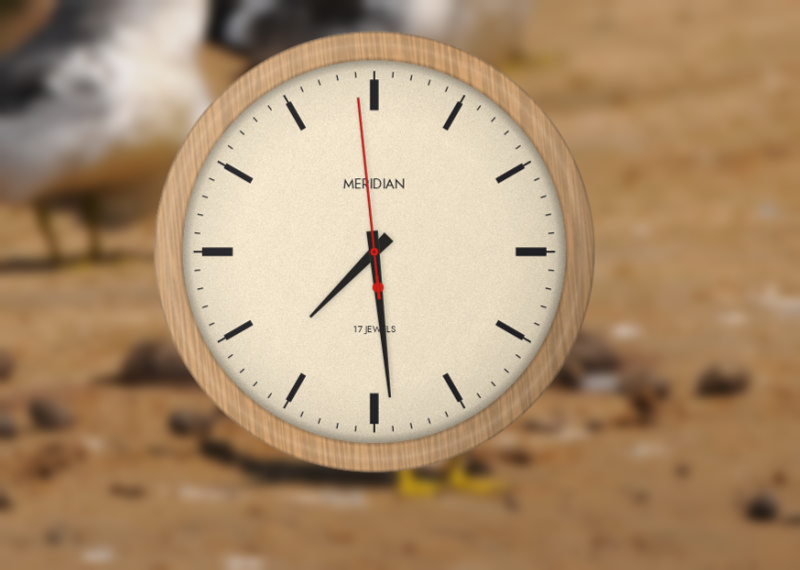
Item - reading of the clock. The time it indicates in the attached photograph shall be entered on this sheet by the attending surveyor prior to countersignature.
7:28:59
